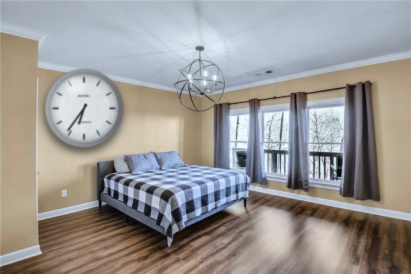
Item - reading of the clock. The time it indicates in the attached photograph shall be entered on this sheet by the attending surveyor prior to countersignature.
6:36
